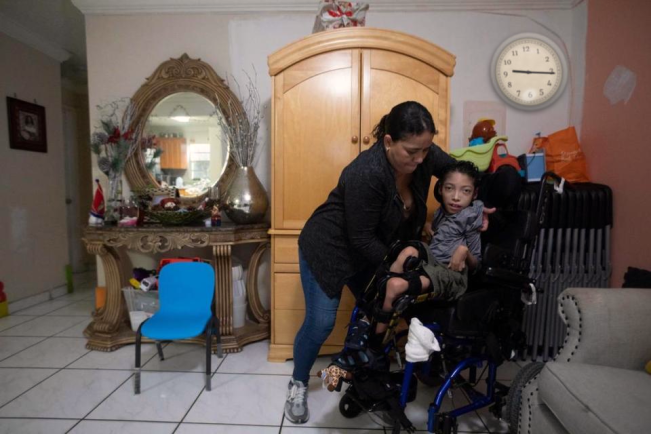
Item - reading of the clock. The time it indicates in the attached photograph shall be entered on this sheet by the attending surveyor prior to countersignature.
9:16
